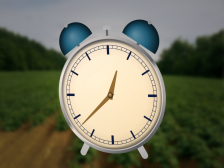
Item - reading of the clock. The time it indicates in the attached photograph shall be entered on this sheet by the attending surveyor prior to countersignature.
12:38
